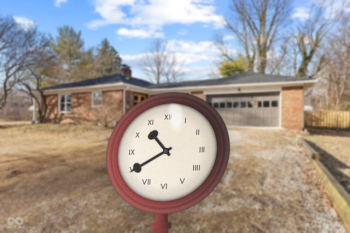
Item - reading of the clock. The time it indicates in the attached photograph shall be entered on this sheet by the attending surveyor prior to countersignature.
10:40
